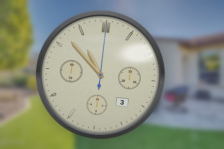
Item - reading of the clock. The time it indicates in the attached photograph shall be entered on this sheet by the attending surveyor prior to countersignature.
10:52
